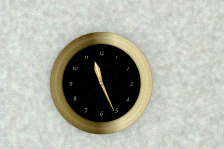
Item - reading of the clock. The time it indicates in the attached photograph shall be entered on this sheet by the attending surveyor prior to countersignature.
11:26
